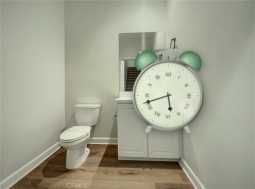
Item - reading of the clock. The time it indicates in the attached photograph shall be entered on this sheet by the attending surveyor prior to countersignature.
5:42
